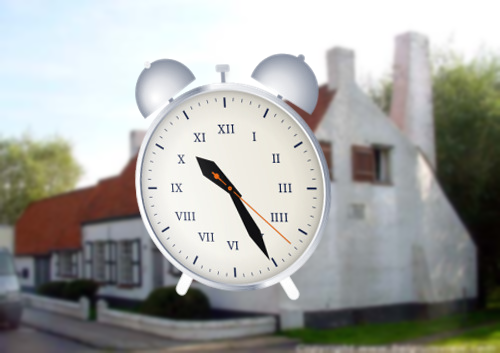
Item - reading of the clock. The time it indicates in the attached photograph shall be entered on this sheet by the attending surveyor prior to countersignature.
10:25:22
